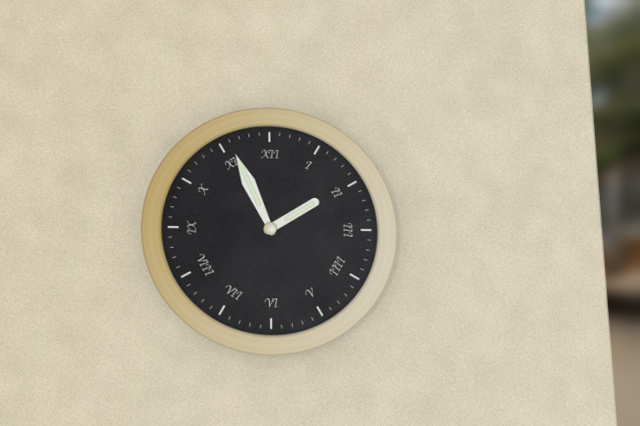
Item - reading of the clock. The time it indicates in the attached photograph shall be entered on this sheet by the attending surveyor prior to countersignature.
1:56
